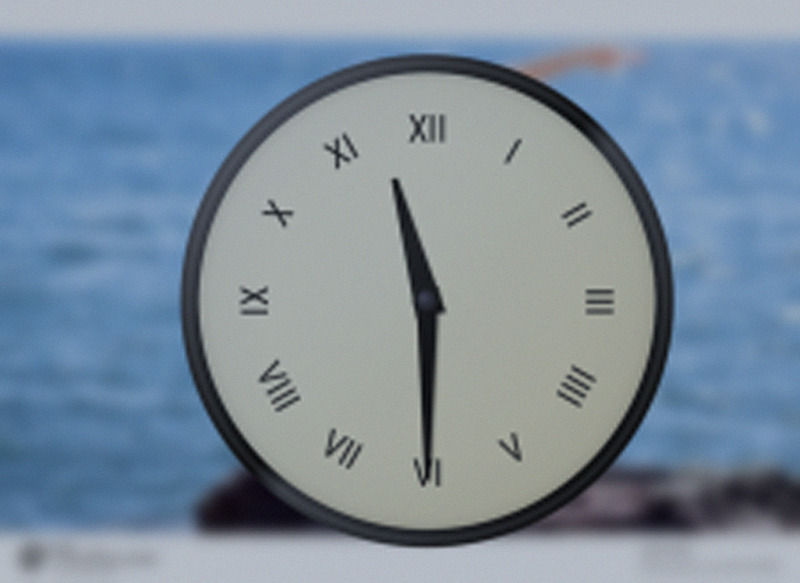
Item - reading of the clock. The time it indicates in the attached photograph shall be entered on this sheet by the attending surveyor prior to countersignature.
11:30
